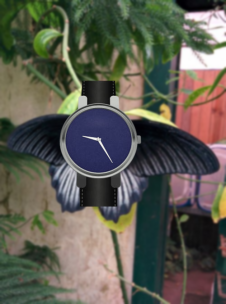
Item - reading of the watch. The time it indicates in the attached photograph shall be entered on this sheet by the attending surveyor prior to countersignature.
9:25
